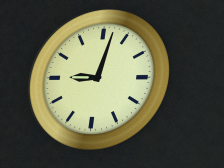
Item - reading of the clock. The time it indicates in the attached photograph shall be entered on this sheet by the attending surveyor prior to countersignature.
9:02
